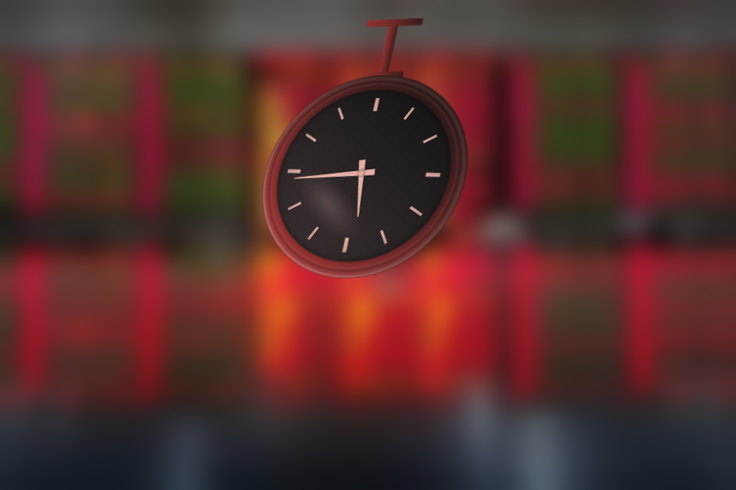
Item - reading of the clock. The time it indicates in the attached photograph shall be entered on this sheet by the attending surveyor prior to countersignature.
5:44
